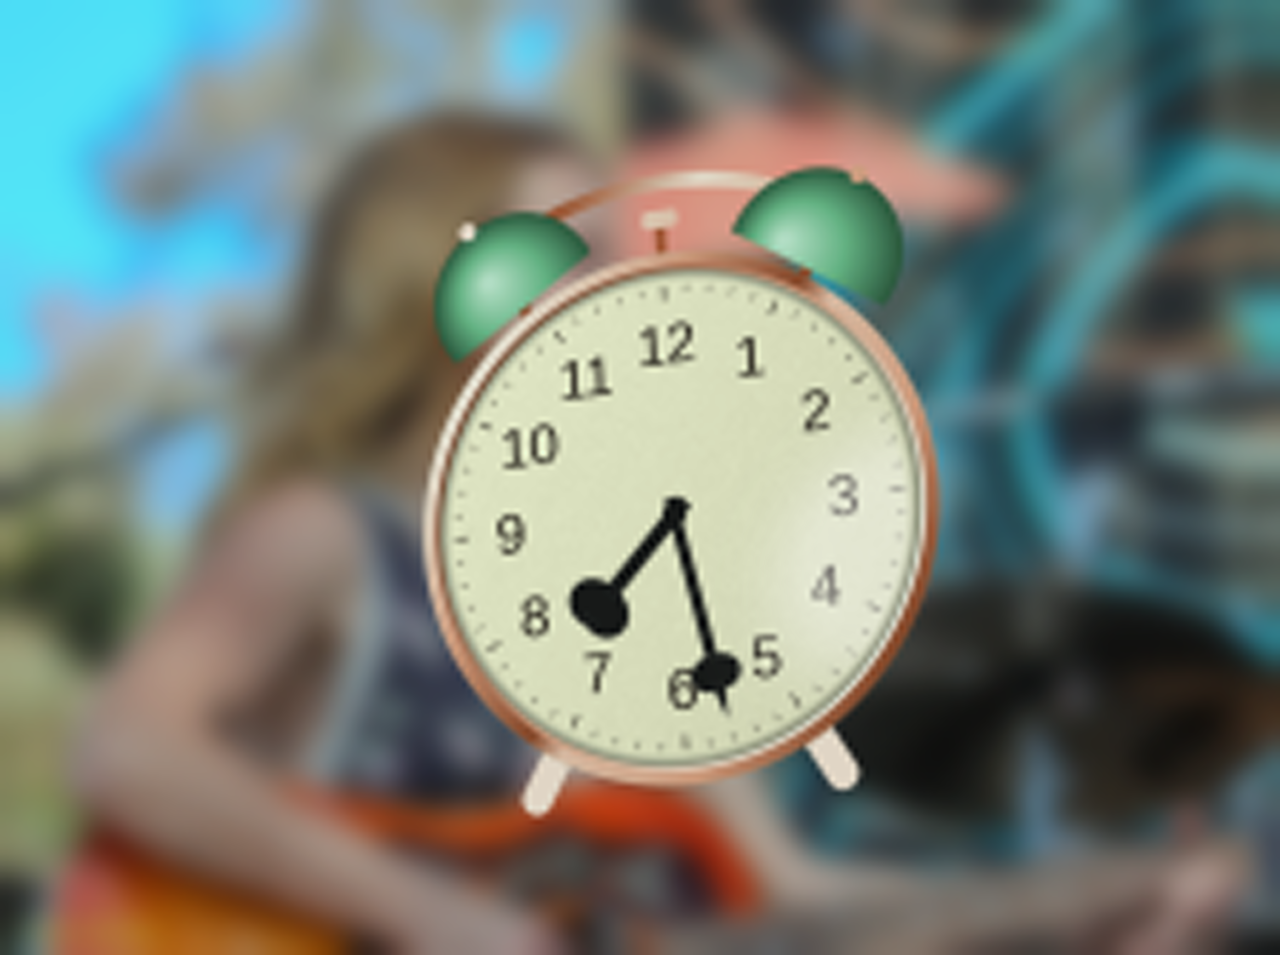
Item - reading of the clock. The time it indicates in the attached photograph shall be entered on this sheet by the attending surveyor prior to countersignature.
7:28
